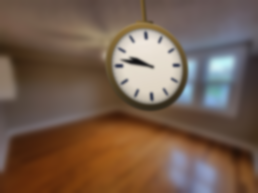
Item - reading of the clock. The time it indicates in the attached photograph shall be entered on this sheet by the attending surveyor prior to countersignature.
9:47
